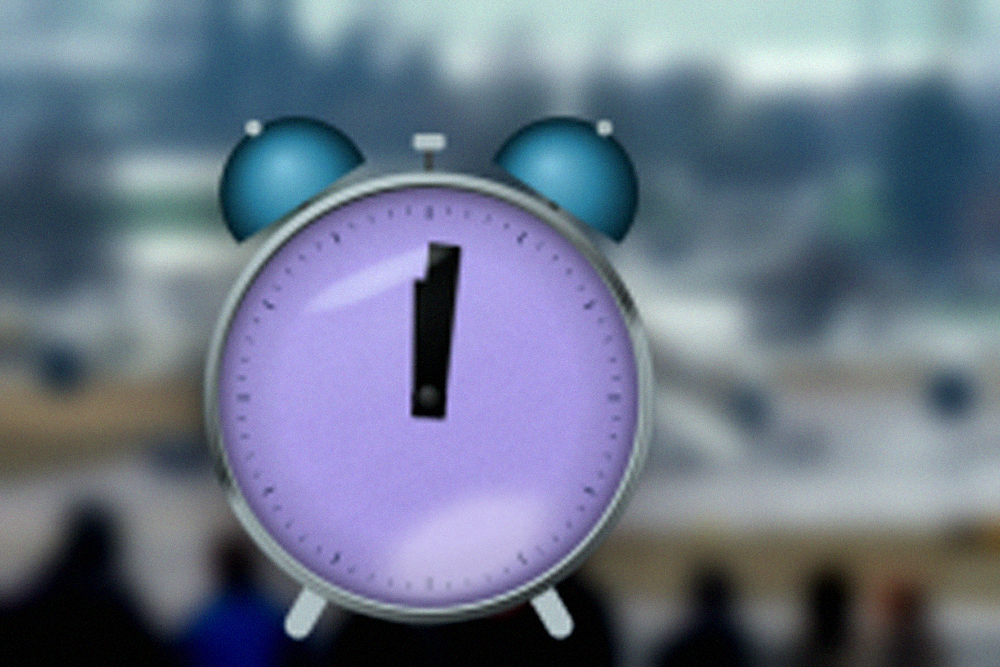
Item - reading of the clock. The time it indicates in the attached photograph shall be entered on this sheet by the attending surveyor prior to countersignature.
12:01
